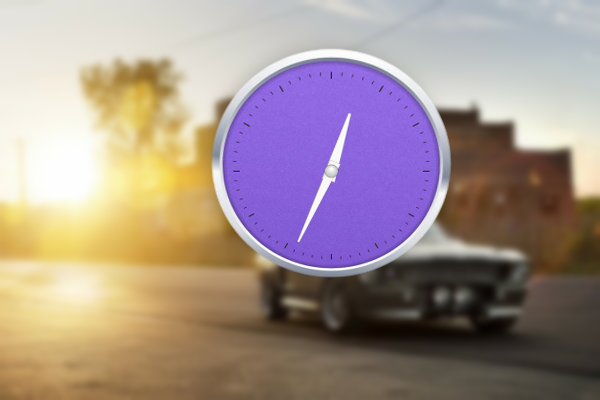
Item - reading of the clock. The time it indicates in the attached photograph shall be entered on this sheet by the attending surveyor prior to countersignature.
12:34
